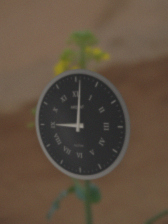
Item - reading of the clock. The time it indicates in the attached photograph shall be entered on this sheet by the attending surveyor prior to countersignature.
9:01
